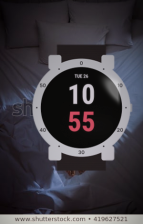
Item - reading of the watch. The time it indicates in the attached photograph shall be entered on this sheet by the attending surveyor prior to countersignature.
10:55
